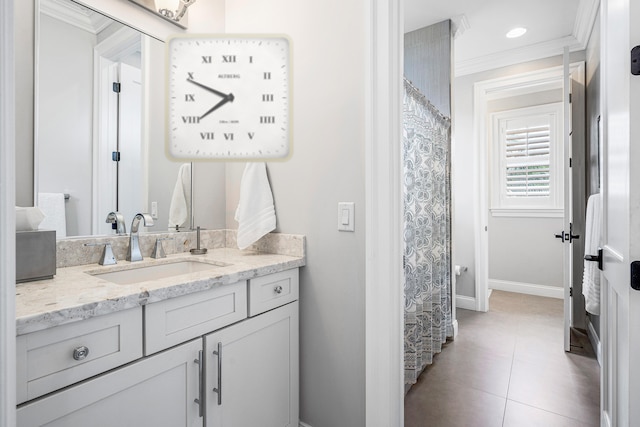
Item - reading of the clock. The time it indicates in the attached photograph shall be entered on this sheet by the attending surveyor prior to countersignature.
7:49
